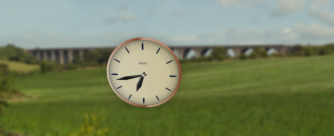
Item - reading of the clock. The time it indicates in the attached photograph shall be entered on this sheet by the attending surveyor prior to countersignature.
6:43
